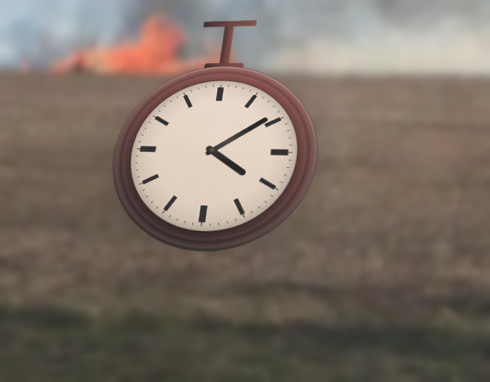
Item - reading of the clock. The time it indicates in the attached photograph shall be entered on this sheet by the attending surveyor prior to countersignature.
4:09
